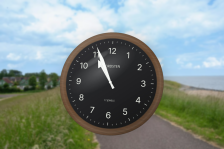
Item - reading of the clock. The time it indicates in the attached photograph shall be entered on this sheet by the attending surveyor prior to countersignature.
10:56
